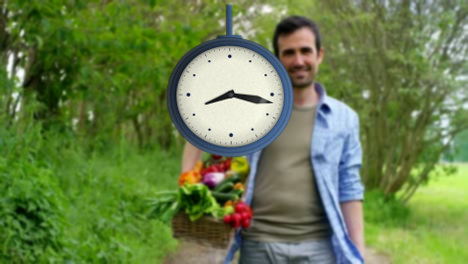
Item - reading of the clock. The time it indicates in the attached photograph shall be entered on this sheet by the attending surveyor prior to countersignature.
8:17
